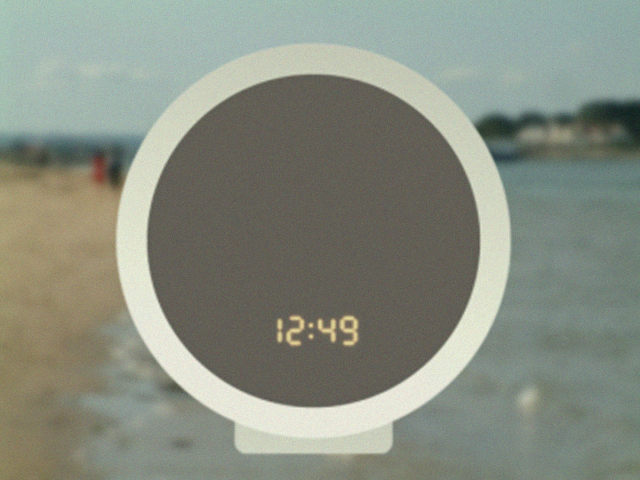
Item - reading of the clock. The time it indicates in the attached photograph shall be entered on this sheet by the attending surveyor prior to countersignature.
12:49
